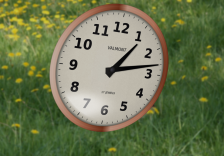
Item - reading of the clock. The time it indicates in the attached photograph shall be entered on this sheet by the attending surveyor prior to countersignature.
1:13
